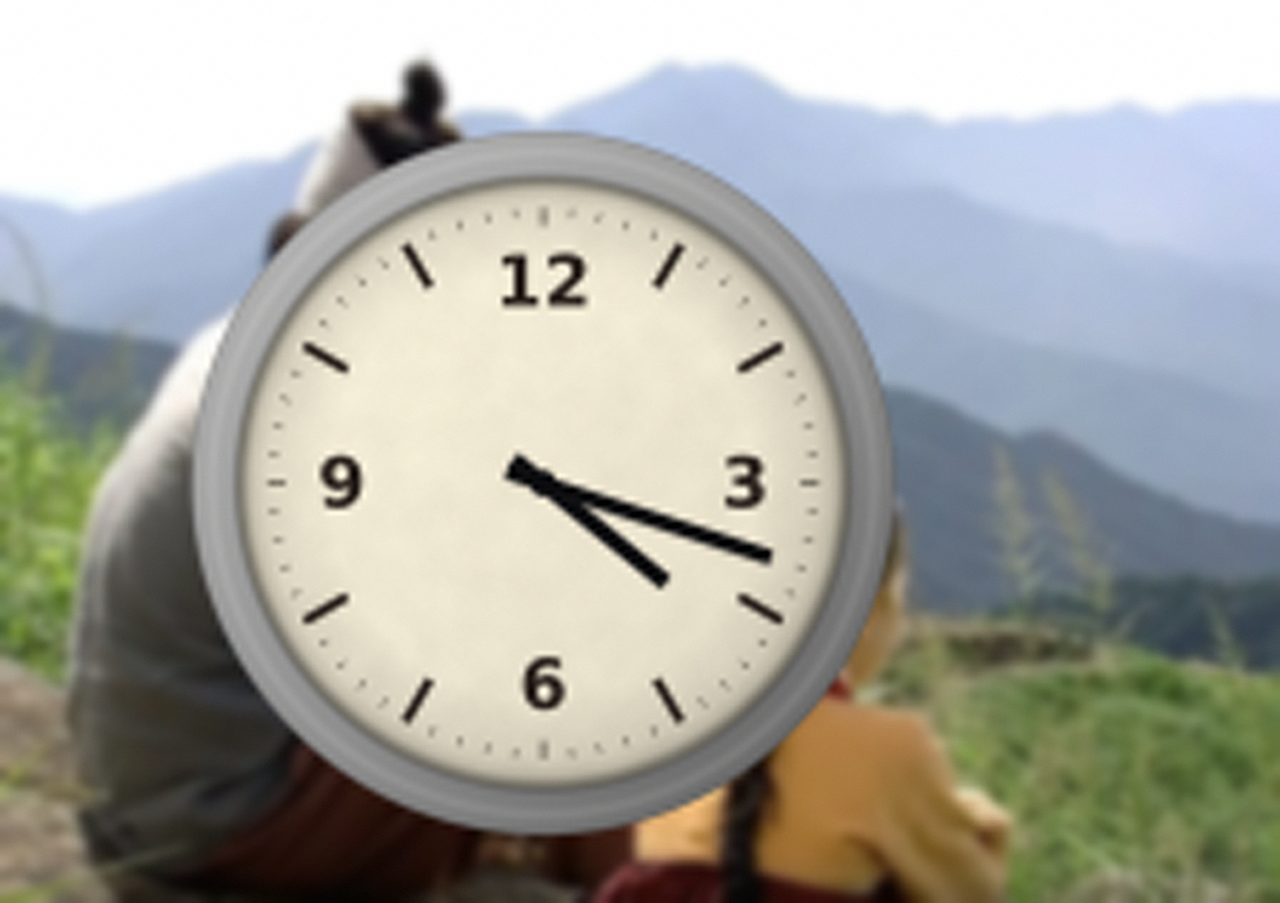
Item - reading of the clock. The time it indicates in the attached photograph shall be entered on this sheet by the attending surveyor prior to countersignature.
4:18
